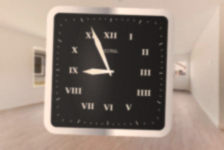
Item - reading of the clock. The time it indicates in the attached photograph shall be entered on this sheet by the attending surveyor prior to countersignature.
8:56
